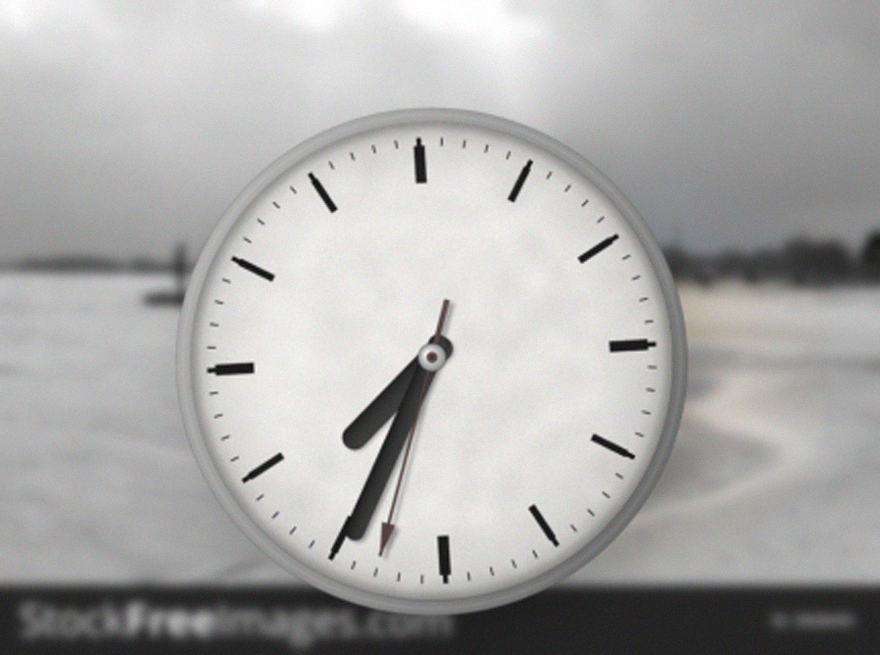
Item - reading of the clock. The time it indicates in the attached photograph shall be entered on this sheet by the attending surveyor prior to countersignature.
7:34:33
